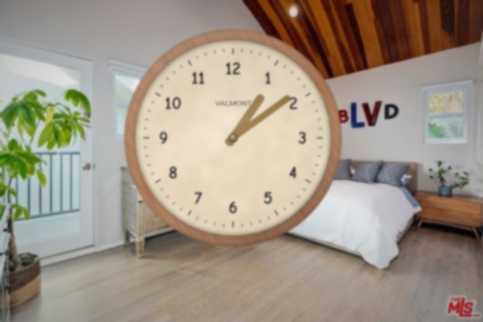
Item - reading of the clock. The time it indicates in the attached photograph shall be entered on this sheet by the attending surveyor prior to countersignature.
1:09
